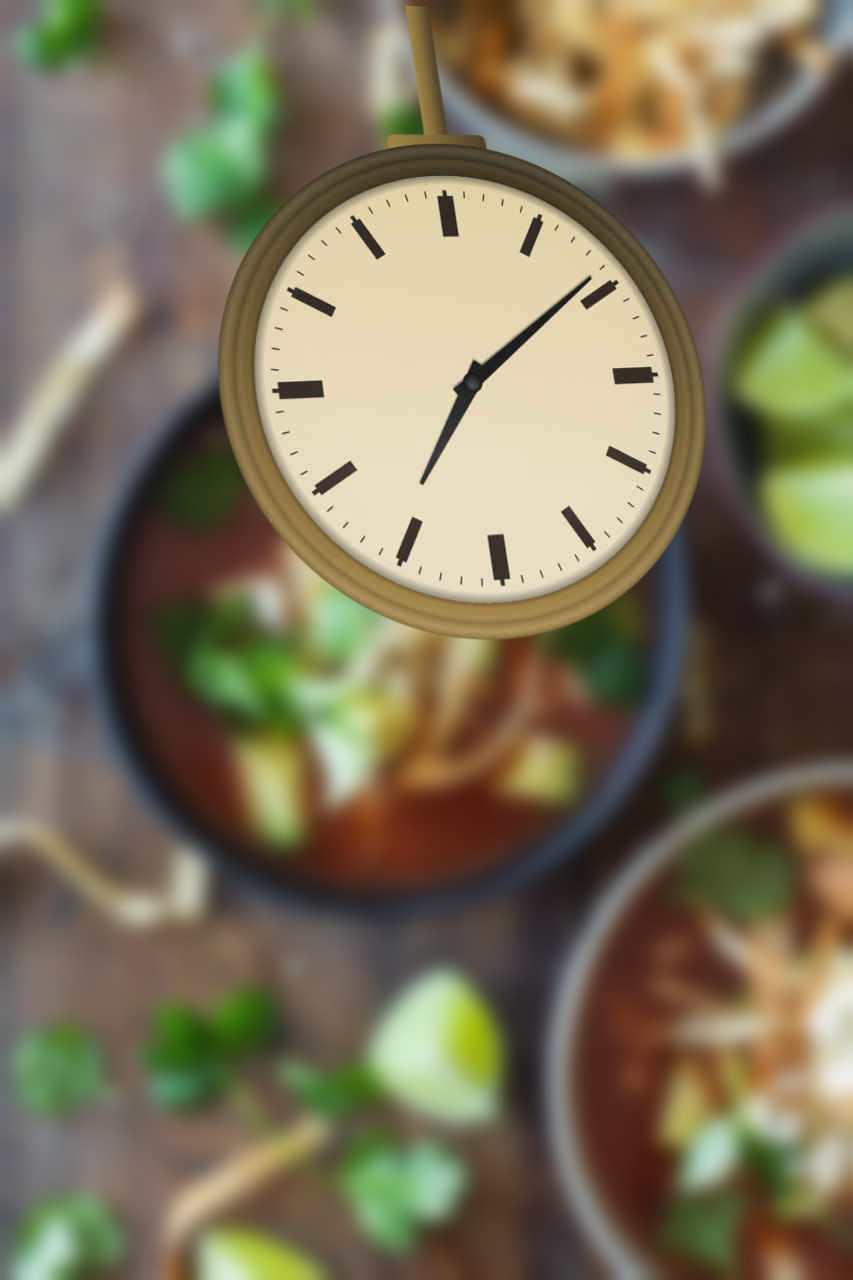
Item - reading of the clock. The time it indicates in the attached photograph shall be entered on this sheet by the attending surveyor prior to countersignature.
7:09
